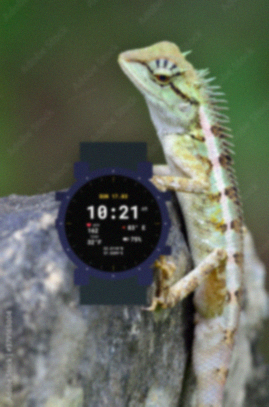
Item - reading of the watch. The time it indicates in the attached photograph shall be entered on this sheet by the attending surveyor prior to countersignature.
10:21
